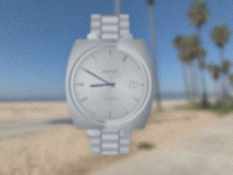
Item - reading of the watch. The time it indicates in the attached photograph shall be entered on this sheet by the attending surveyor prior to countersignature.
8:50
